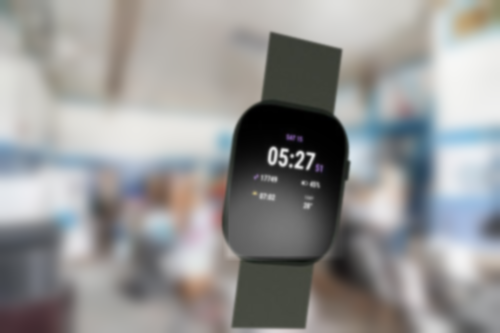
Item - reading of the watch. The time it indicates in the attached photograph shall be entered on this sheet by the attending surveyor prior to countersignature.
5:27
